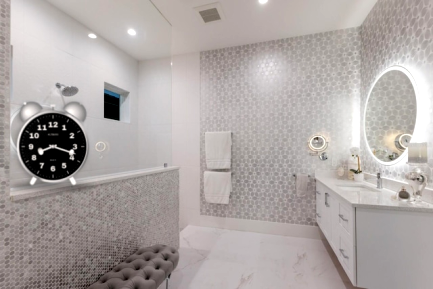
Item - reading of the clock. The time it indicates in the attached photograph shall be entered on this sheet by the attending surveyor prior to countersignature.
8:18
